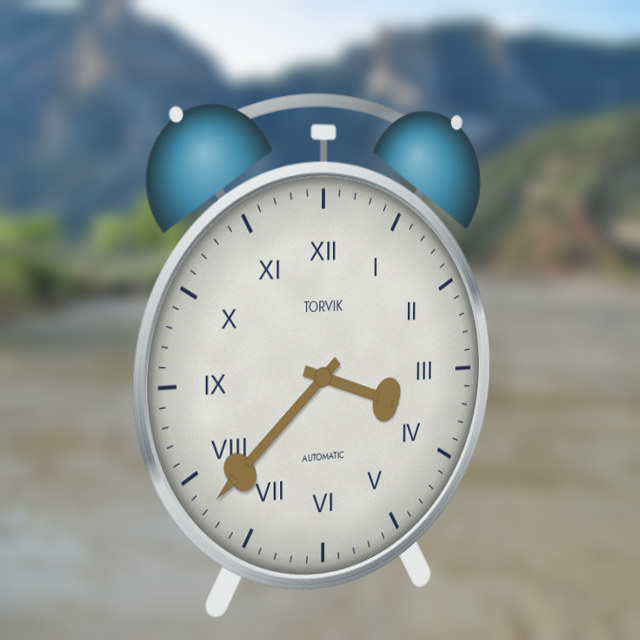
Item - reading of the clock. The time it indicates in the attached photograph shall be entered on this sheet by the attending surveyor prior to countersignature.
3:38
